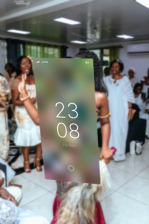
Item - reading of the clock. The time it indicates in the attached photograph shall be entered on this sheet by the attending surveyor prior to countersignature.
23:08
